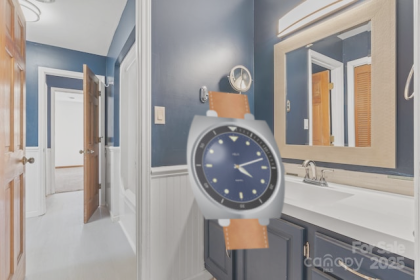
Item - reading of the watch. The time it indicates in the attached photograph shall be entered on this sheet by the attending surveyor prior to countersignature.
4:12
